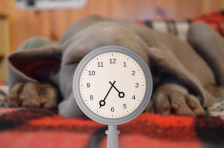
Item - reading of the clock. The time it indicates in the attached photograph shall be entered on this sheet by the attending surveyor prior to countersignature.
4:35
